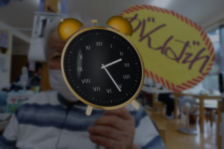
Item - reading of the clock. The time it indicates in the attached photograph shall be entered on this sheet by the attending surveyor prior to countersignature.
2:26
